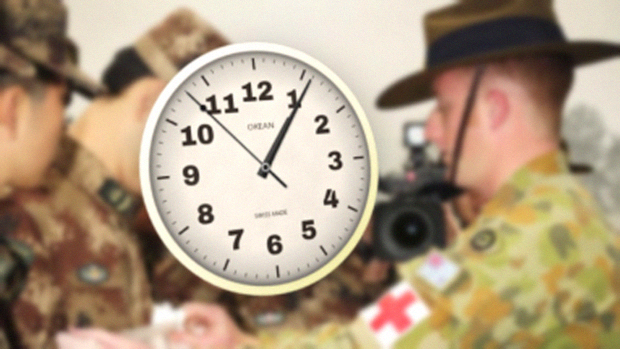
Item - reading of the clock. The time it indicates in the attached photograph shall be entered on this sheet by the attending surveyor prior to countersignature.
1:05:53
